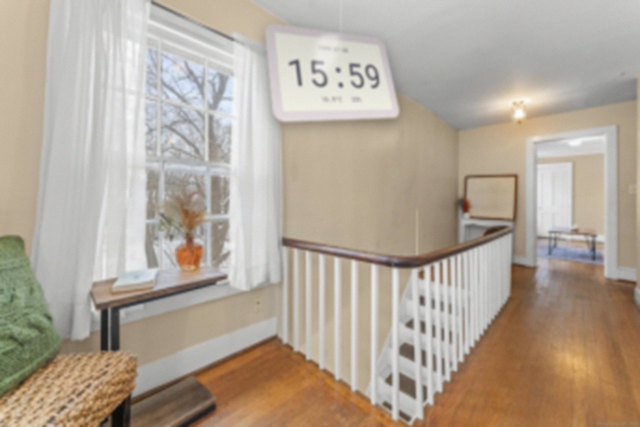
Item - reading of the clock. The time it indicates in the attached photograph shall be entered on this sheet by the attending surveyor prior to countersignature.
15:59
